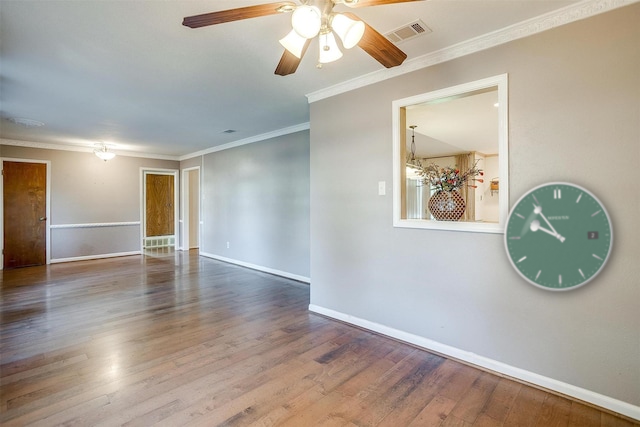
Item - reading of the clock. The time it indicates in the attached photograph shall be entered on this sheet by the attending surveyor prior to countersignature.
9:54
